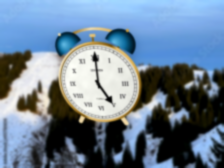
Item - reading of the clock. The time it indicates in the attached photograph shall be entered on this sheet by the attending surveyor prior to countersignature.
5:00
